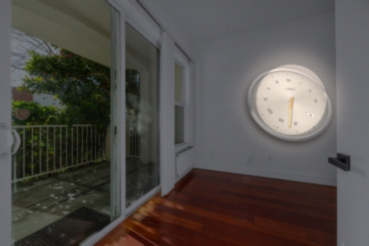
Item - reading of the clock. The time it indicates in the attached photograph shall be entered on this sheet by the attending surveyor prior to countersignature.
6:32
